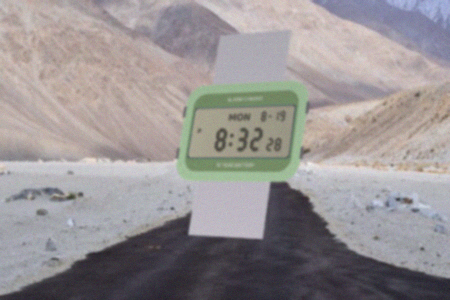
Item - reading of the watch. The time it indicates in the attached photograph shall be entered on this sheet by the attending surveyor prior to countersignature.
8:32
